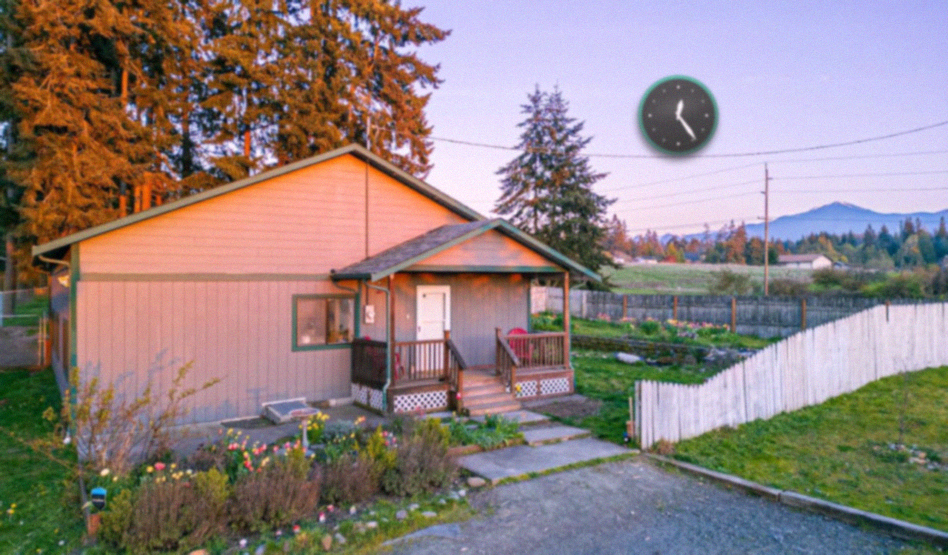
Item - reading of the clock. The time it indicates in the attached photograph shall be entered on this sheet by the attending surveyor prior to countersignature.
12:24
